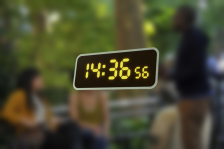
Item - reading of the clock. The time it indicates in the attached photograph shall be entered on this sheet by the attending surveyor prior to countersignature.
14:36:56
